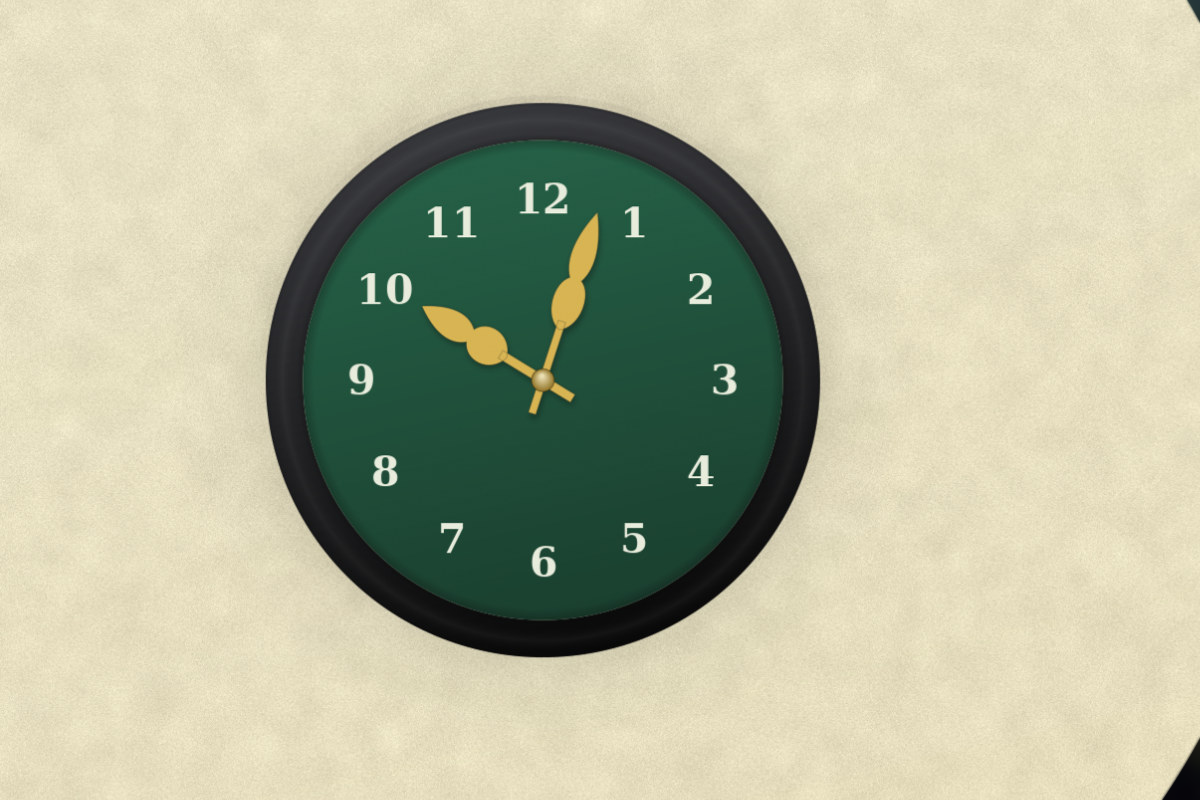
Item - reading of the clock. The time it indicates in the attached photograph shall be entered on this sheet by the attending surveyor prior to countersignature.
10:03
